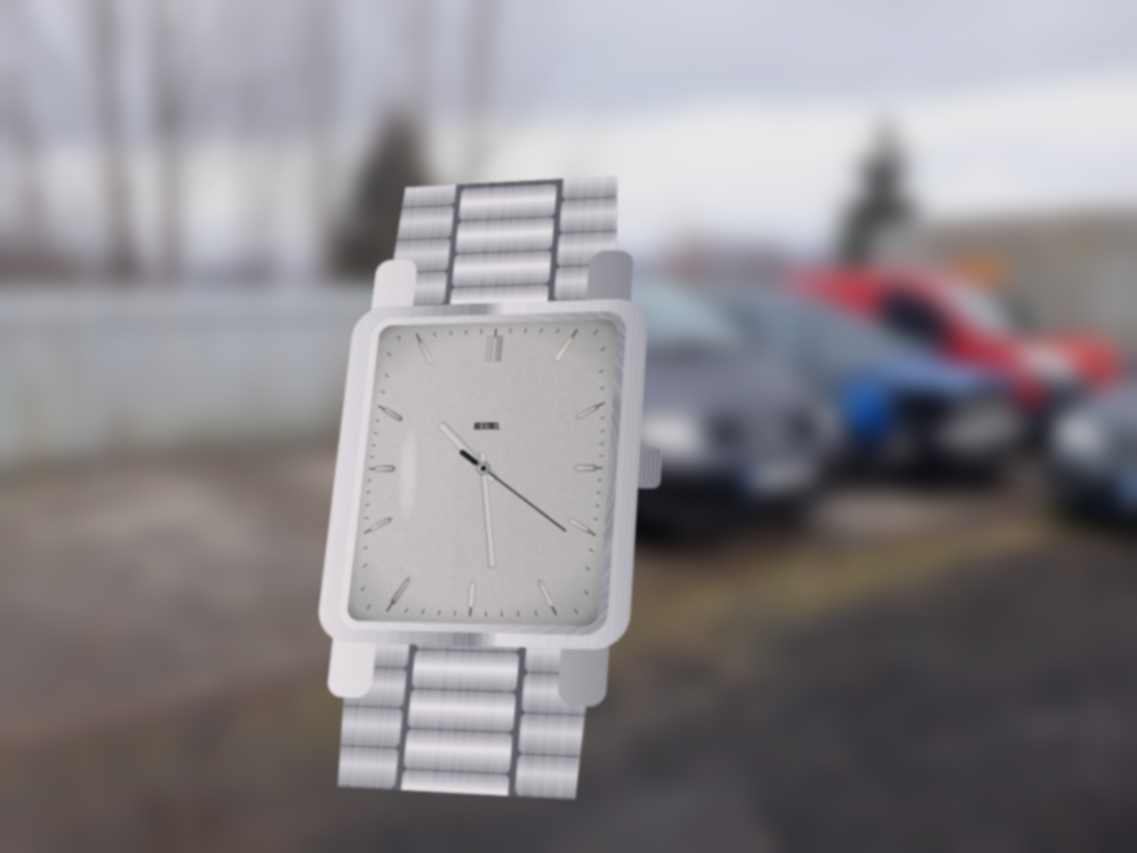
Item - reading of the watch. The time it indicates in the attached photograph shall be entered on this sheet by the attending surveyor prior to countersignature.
10:28:21
